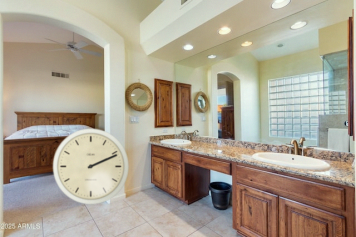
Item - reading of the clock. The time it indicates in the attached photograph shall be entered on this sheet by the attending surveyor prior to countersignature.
2:11
